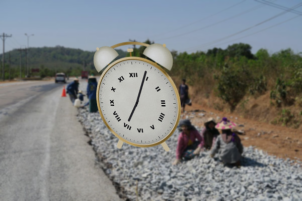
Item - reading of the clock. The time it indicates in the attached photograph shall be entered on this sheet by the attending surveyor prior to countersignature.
7:04
